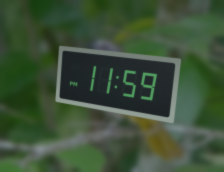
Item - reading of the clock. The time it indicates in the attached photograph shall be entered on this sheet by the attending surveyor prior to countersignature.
11:59
